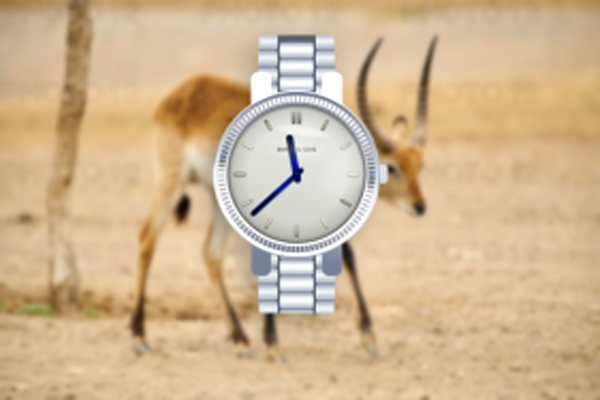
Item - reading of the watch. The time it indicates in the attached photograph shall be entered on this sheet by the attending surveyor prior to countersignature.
11:38
